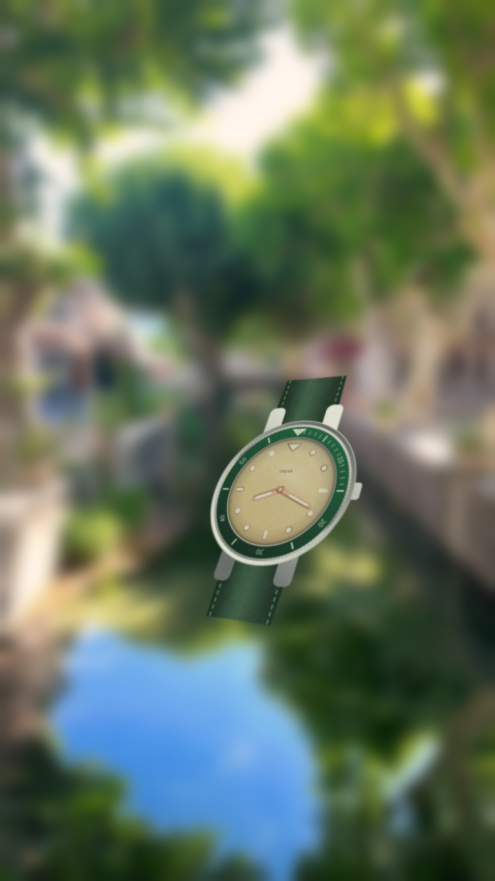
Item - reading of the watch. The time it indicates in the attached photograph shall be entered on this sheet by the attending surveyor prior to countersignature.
8:19
